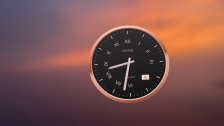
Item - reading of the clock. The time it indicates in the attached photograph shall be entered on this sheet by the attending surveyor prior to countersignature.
8:32
